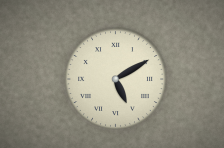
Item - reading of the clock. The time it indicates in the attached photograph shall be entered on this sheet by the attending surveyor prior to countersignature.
5:10
